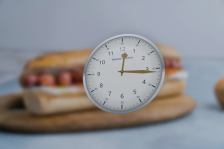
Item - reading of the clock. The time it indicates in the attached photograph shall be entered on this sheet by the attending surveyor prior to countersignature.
12:16
